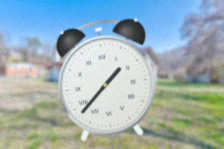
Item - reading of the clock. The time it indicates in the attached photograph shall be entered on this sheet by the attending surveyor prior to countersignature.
1:38
